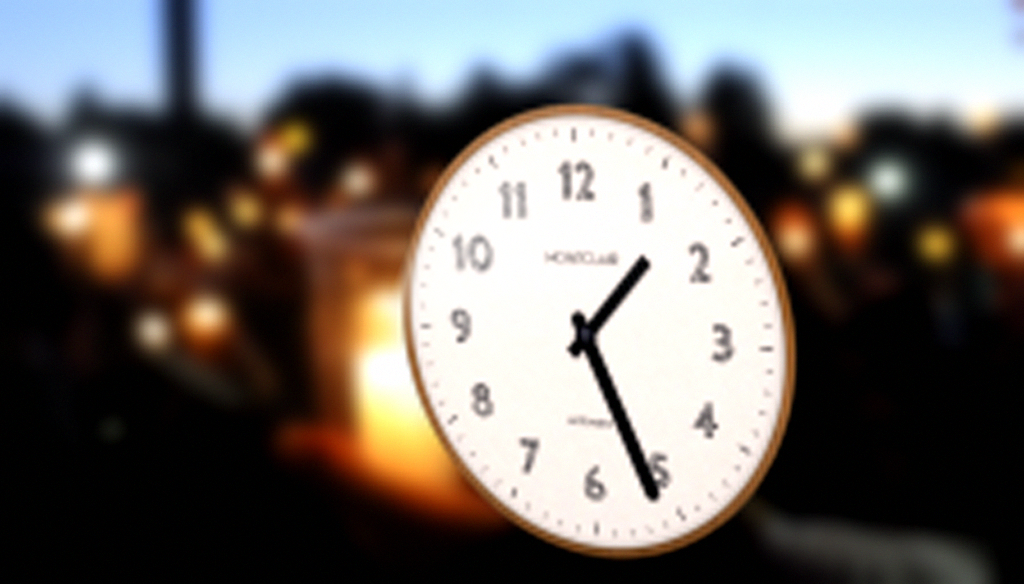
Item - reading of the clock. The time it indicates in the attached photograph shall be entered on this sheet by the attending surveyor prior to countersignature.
1:26
